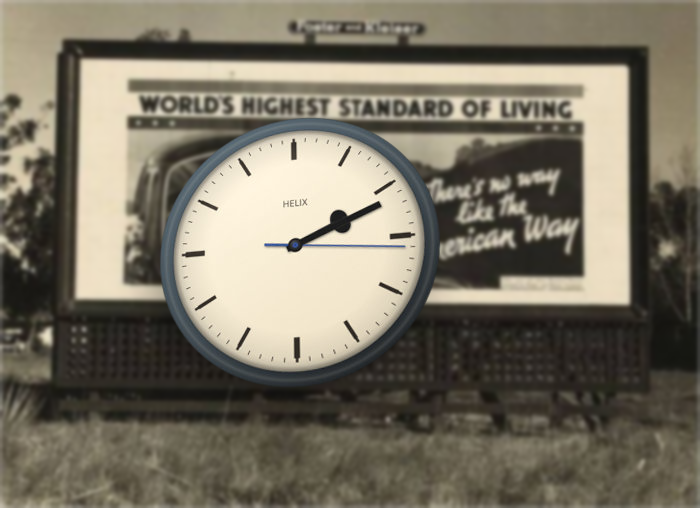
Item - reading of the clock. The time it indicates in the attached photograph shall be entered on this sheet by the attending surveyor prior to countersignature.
2:11:16
